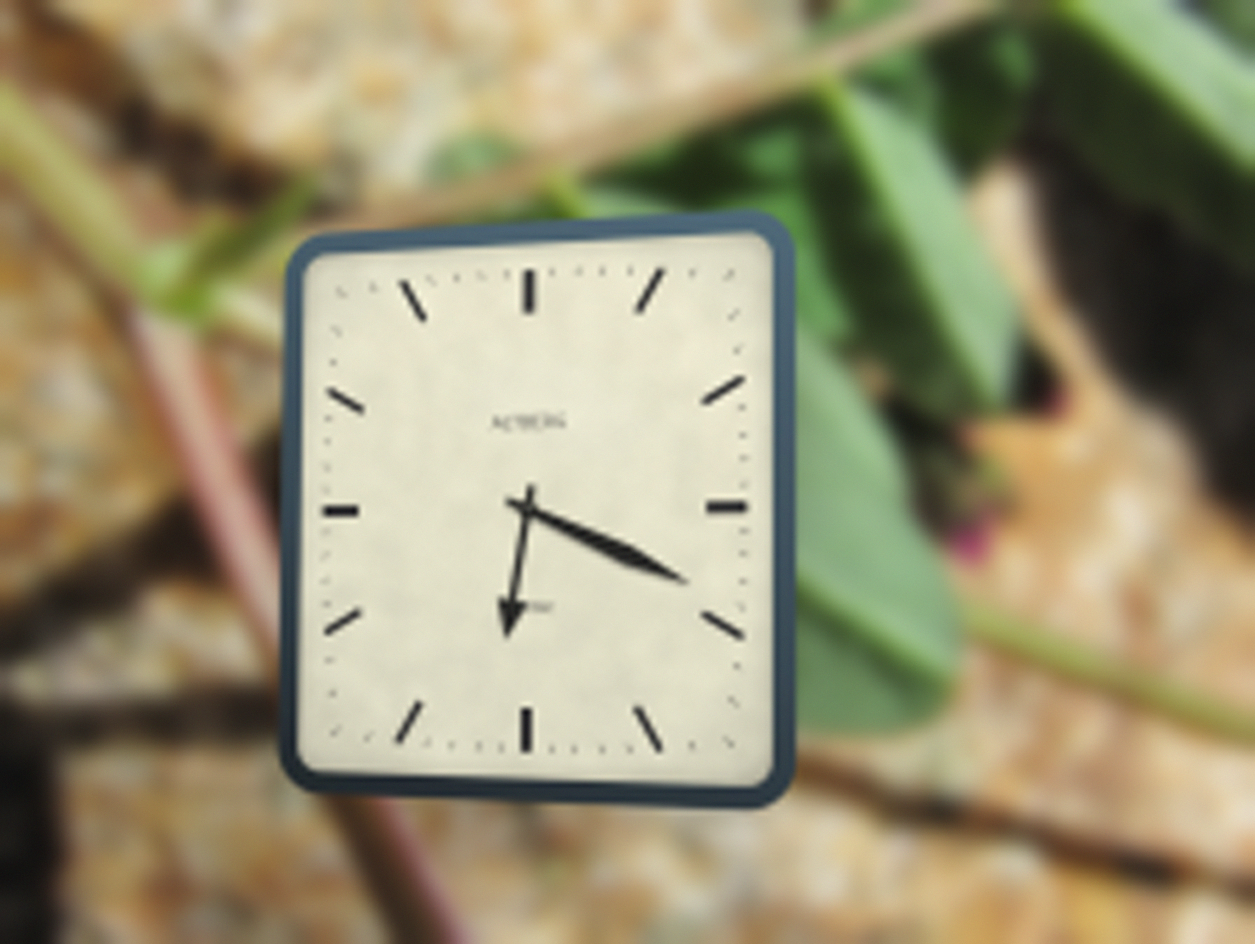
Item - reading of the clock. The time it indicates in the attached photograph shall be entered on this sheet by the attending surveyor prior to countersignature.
6:19
